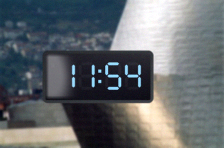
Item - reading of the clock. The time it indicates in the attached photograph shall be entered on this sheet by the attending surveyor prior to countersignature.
11:54
